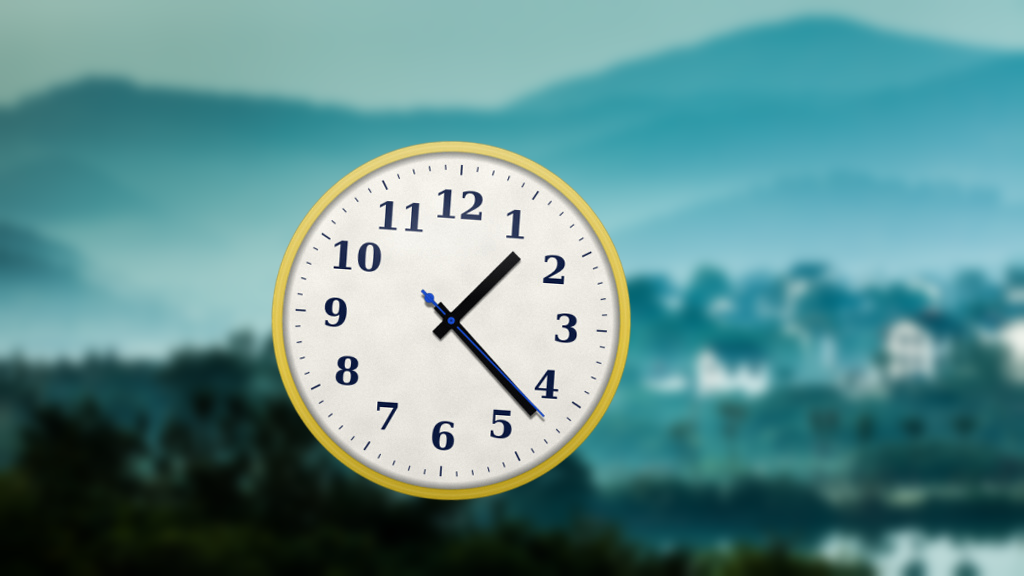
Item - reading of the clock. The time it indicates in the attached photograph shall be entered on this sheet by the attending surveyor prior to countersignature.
1:22:22
